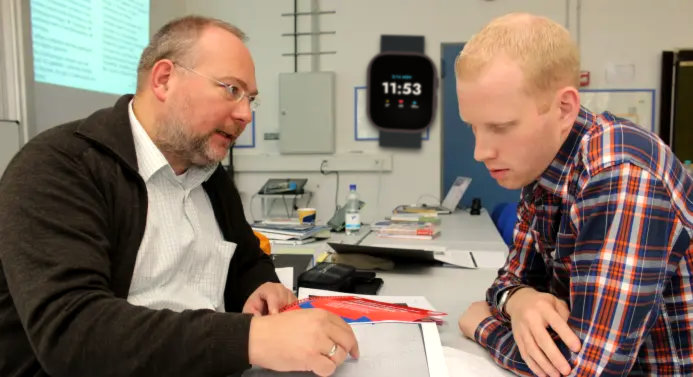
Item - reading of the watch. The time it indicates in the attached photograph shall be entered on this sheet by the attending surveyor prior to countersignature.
11:53
